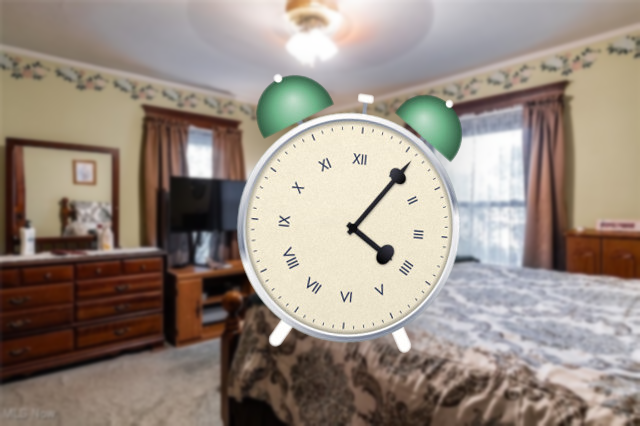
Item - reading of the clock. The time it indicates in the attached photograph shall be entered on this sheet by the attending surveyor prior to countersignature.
4:06
